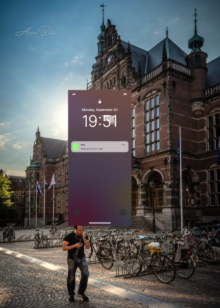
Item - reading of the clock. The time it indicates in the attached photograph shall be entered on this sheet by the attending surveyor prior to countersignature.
19:51
